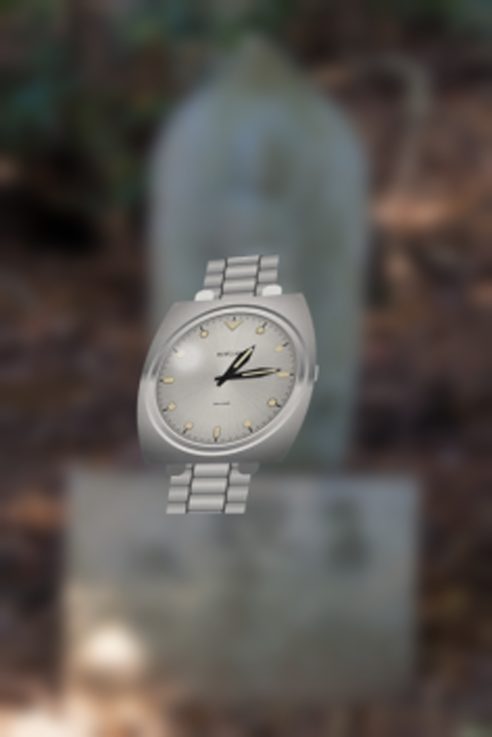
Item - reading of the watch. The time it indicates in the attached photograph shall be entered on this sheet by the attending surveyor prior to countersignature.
1:14
